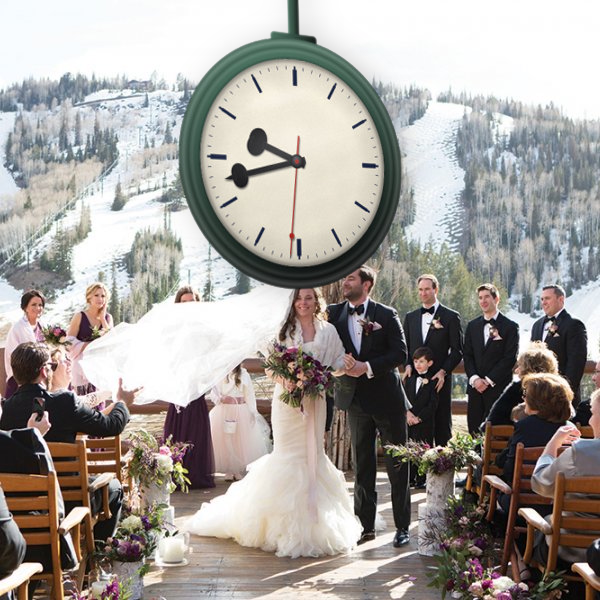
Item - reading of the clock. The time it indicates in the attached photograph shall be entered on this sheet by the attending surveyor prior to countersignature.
9:42:31
